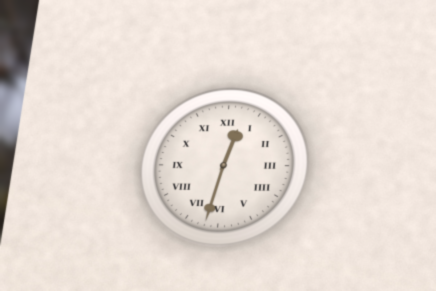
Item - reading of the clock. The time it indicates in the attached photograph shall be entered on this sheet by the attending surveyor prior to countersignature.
12:32
